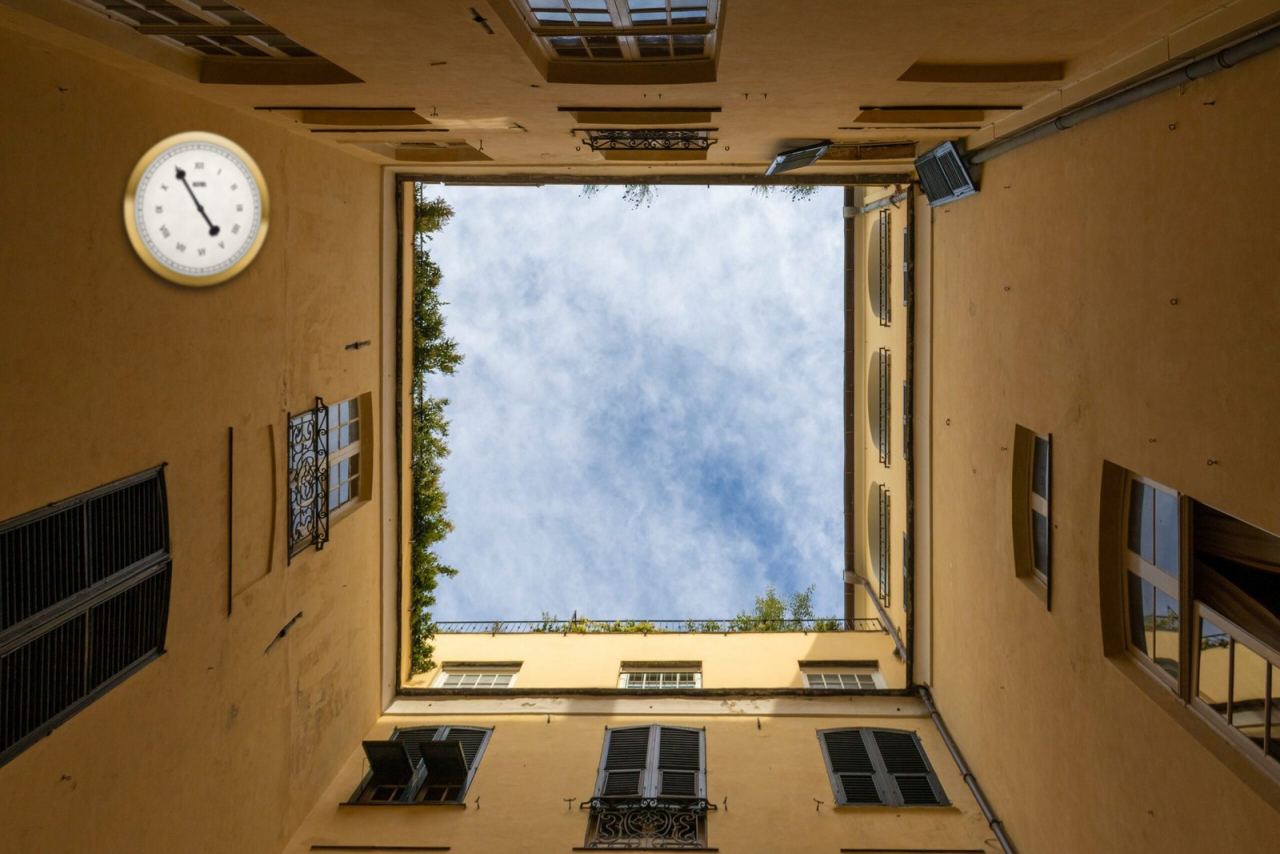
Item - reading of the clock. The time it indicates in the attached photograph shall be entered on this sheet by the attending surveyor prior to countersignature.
4:55
